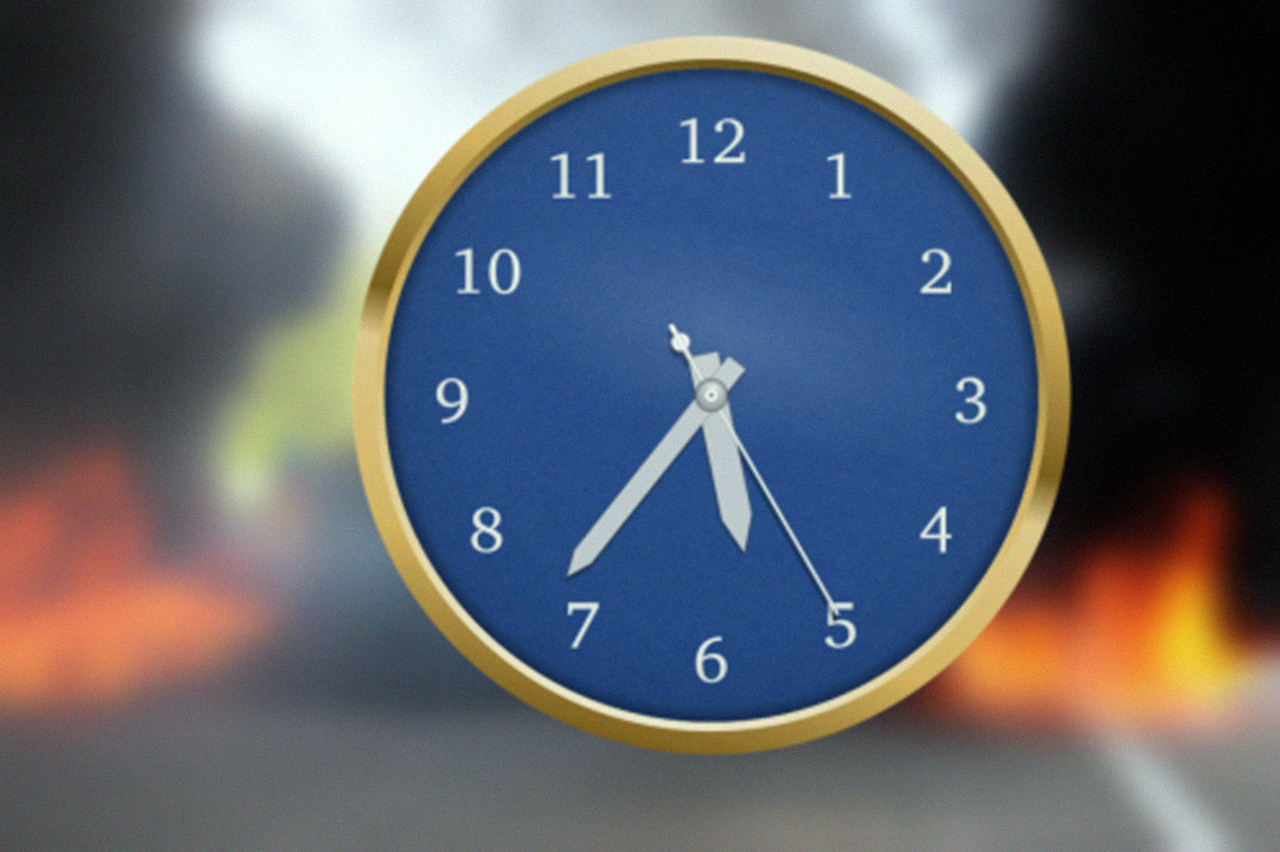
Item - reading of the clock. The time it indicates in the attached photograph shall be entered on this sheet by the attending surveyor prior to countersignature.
5:36:25
